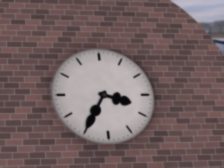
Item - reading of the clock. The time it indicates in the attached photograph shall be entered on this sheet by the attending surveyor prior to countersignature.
3:35
